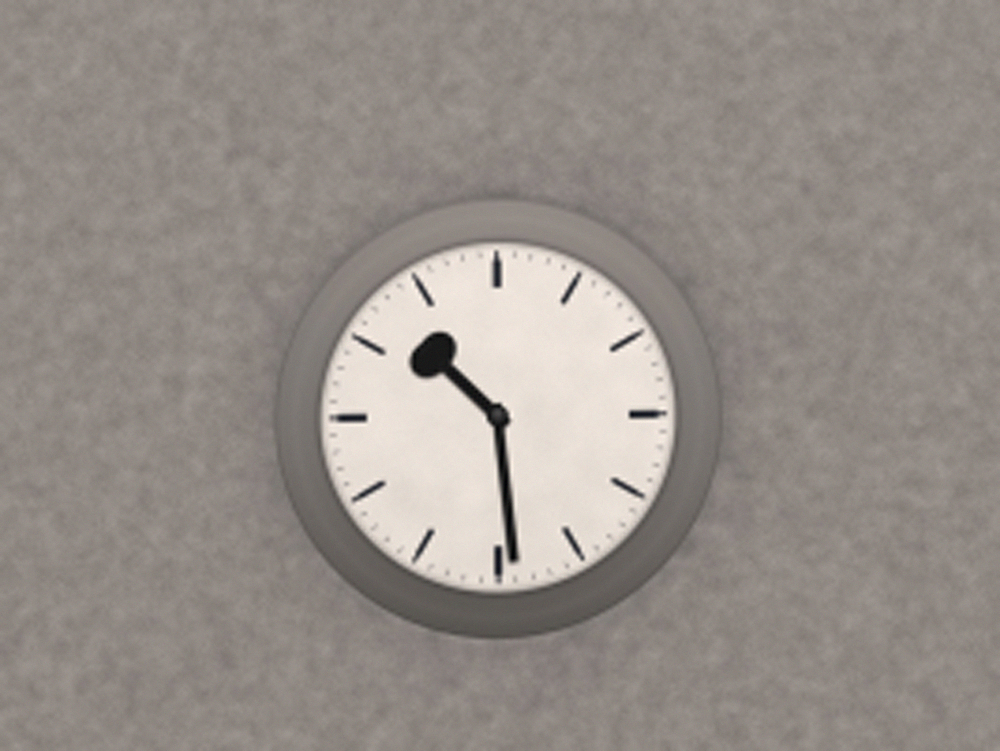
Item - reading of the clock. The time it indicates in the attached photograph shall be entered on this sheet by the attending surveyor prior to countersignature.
10:29
